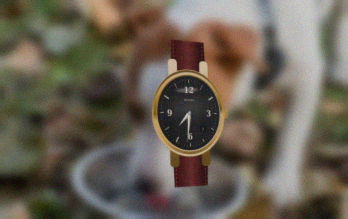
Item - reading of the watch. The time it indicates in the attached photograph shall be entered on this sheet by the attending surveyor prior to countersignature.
7:31
